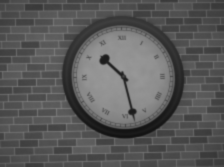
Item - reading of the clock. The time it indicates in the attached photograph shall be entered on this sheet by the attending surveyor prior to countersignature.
10:28
